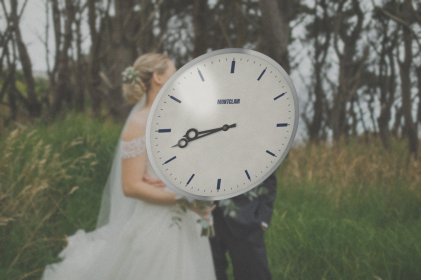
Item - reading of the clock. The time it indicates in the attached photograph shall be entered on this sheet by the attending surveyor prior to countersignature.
8:42
